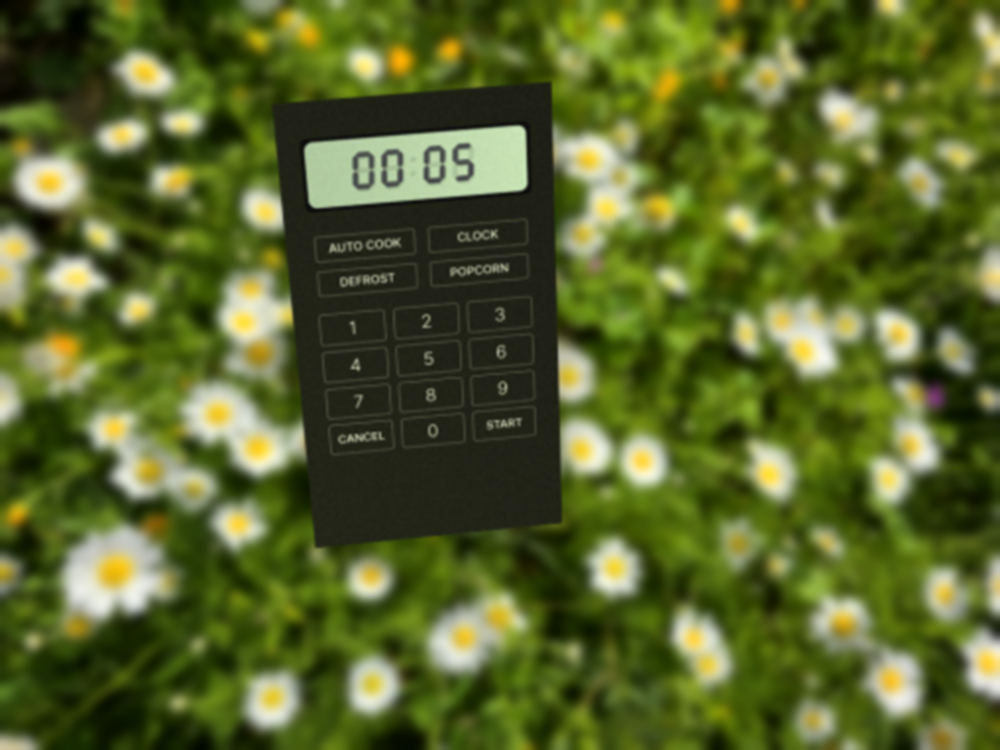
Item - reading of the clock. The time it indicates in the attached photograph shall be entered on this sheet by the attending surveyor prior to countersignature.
0:05
